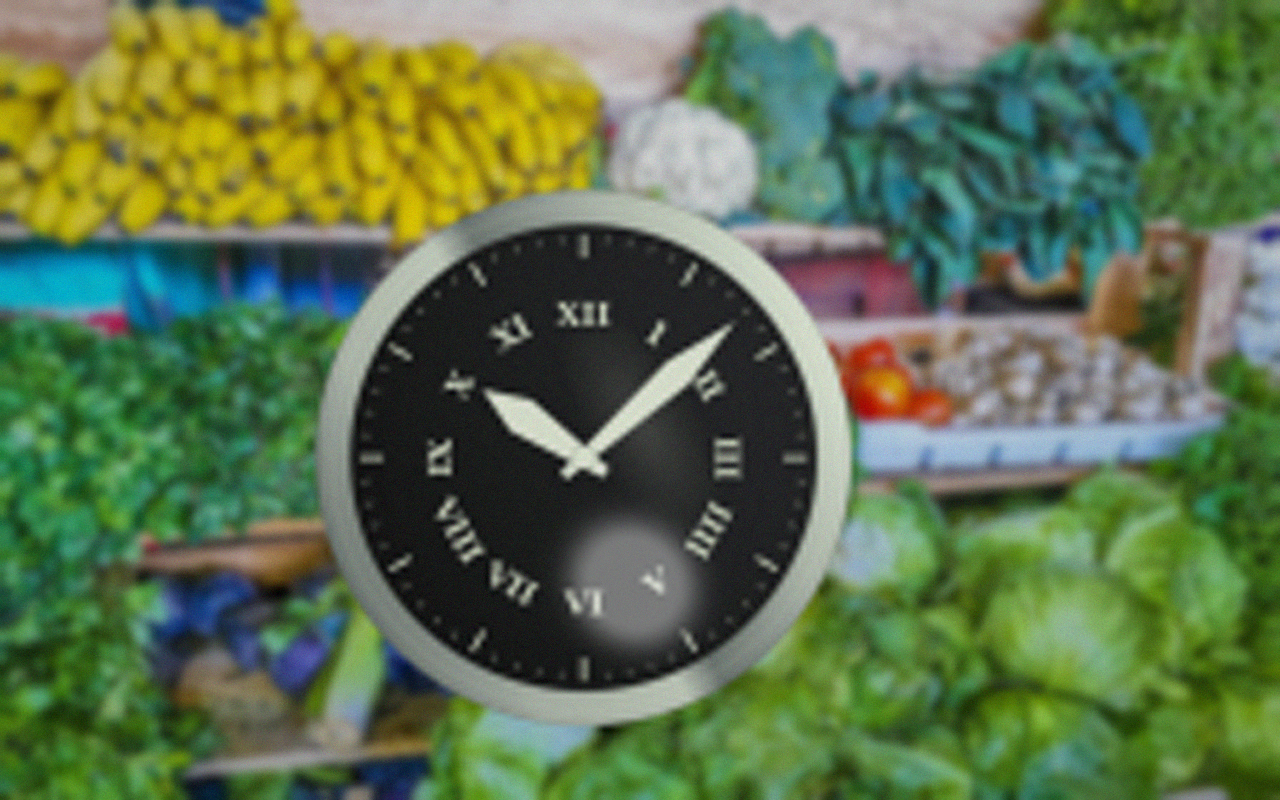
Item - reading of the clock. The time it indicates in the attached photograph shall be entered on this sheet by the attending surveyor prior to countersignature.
10:08
